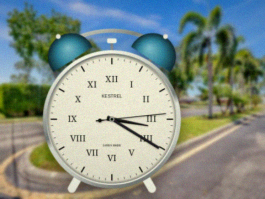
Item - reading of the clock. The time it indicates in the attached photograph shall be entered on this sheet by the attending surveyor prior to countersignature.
3:20:14
